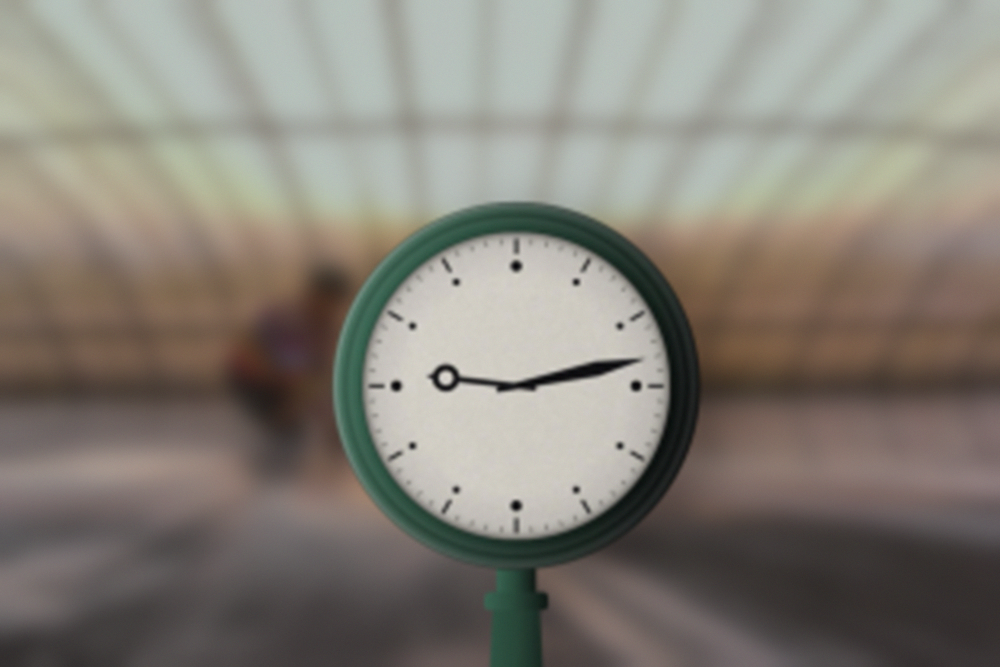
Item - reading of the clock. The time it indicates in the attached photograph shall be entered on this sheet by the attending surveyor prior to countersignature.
9:13
